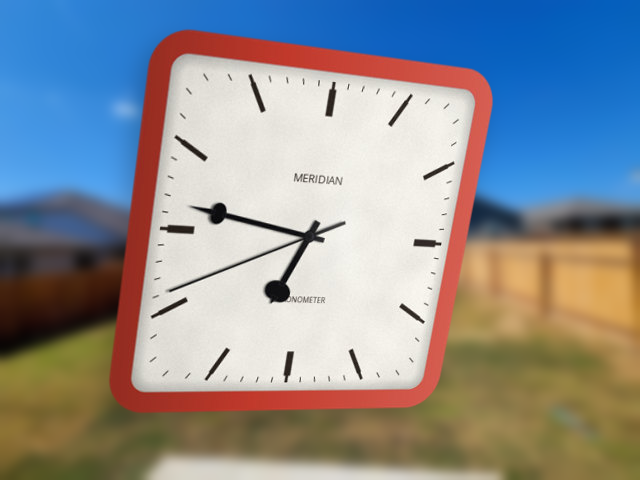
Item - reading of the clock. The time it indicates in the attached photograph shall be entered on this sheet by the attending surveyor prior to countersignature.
6:46:41
